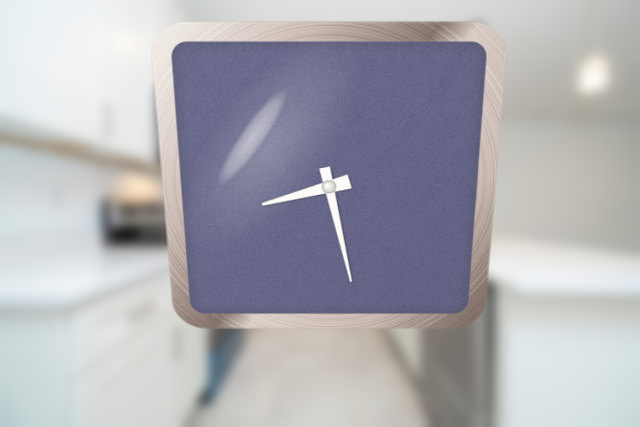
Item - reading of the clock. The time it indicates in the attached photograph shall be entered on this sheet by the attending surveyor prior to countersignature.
8:28
